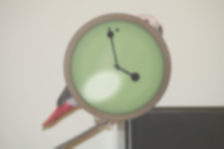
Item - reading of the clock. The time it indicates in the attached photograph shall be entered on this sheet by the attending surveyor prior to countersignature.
3:58
